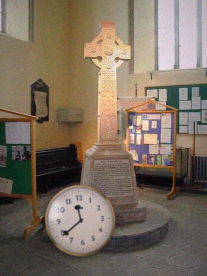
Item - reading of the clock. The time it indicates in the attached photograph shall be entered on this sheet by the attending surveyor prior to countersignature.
11:39
